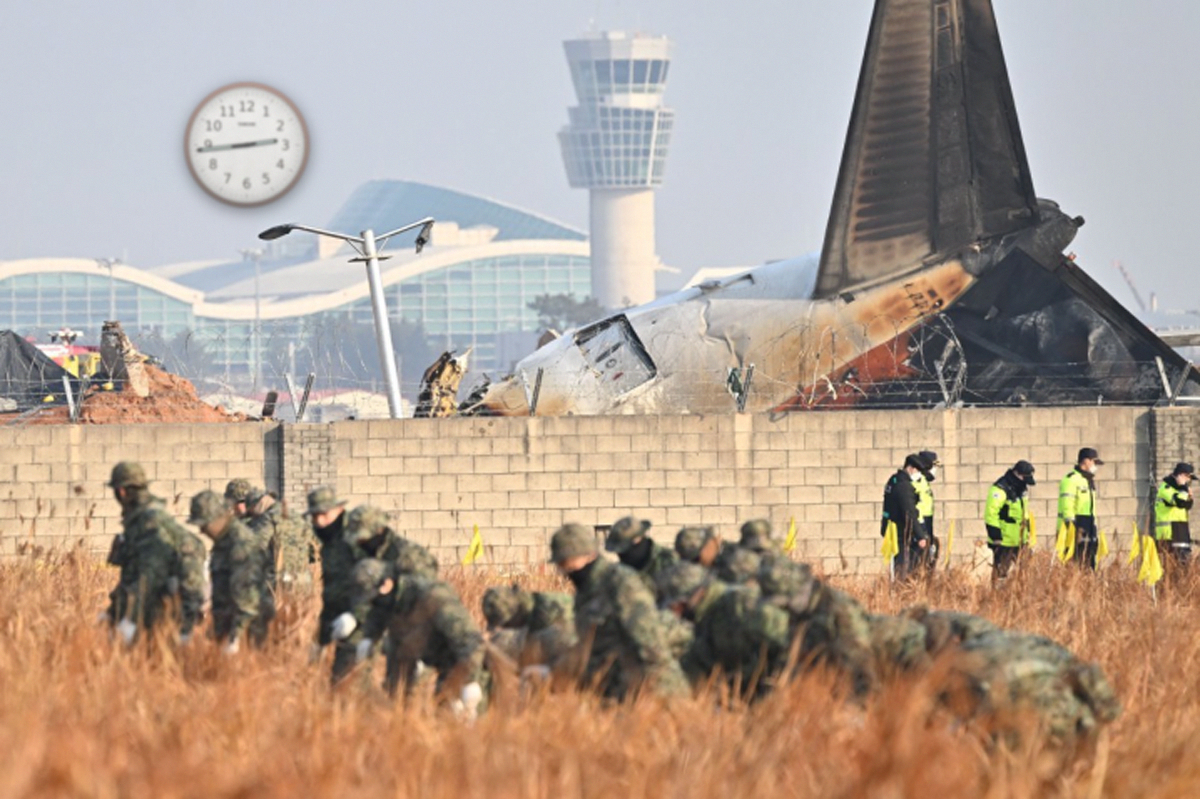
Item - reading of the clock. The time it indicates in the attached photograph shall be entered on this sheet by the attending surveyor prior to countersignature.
2:44
